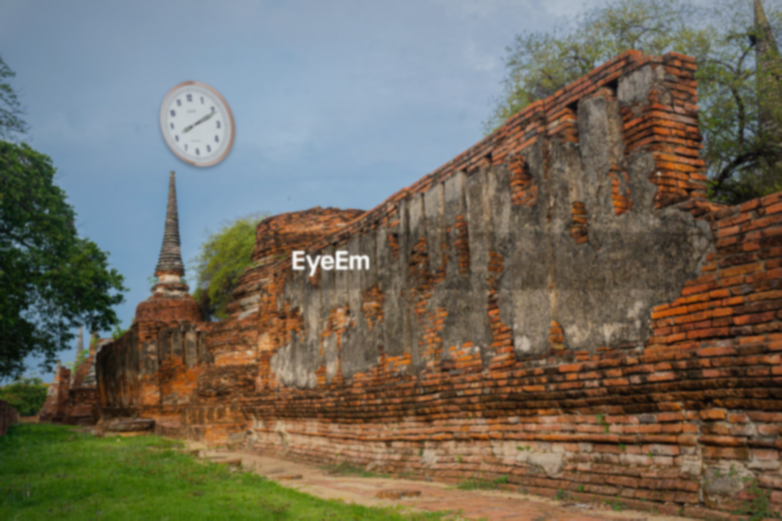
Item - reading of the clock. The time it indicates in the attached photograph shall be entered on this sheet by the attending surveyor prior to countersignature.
8:11
